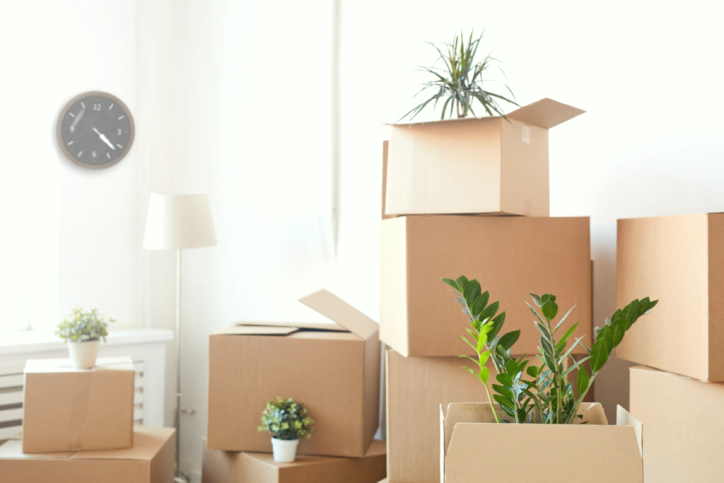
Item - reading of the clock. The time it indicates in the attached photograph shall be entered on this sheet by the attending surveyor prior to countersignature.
4:22
